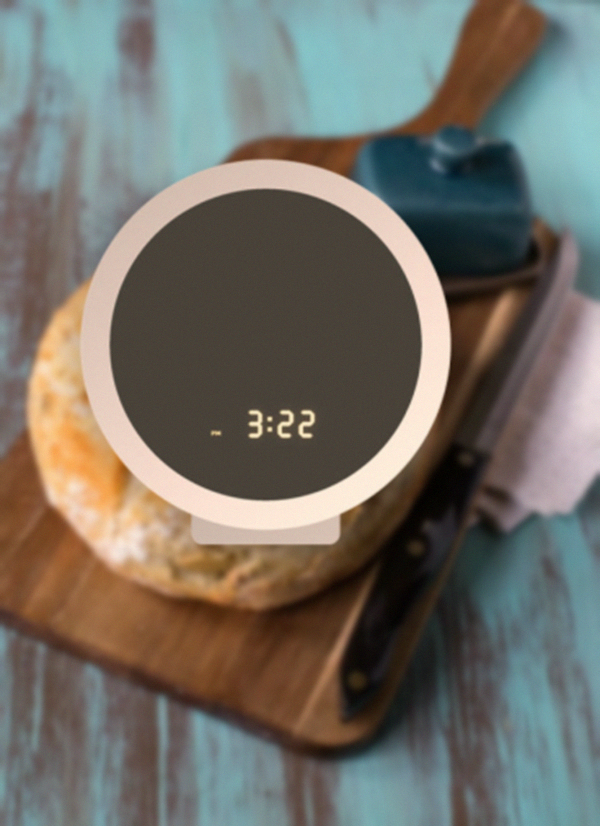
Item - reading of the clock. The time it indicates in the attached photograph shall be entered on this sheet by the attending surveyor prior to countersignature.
3:22
